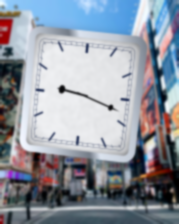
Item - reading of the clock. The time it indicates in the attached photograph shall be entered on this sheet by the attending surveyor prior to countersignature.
9:18
